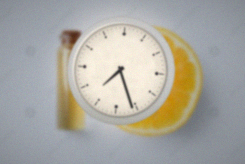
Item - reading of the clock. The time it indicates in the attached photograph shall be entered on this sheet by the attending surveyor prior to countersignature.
7:26
